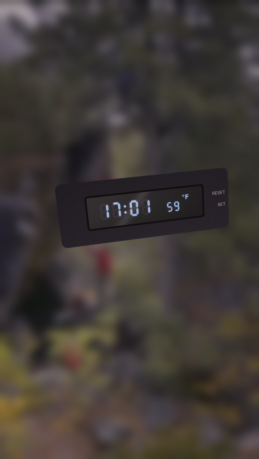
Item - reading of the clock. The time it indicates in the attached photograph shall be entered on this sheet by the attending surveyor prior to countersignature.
17:01
